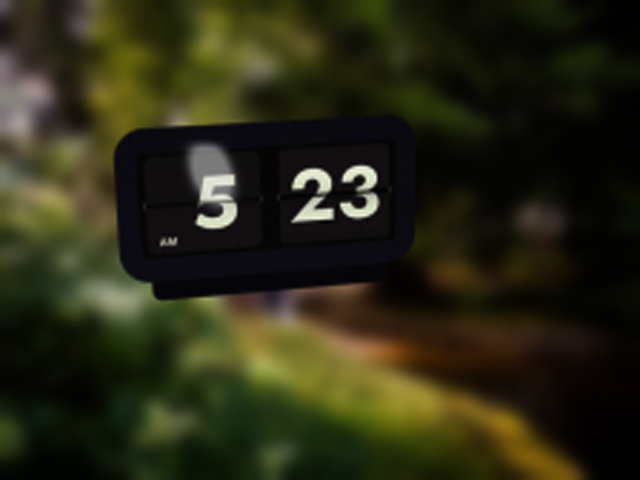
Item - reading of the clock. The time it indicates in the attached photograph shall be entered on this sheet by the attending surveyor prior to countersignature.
5:23
